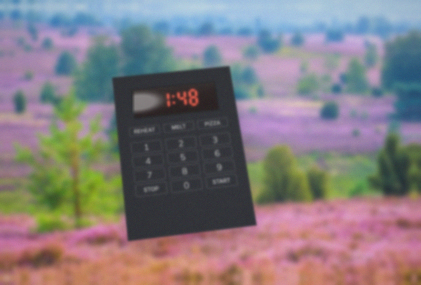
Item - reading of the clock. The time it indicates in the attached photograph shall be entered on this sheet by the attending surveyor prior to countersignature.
1:48
